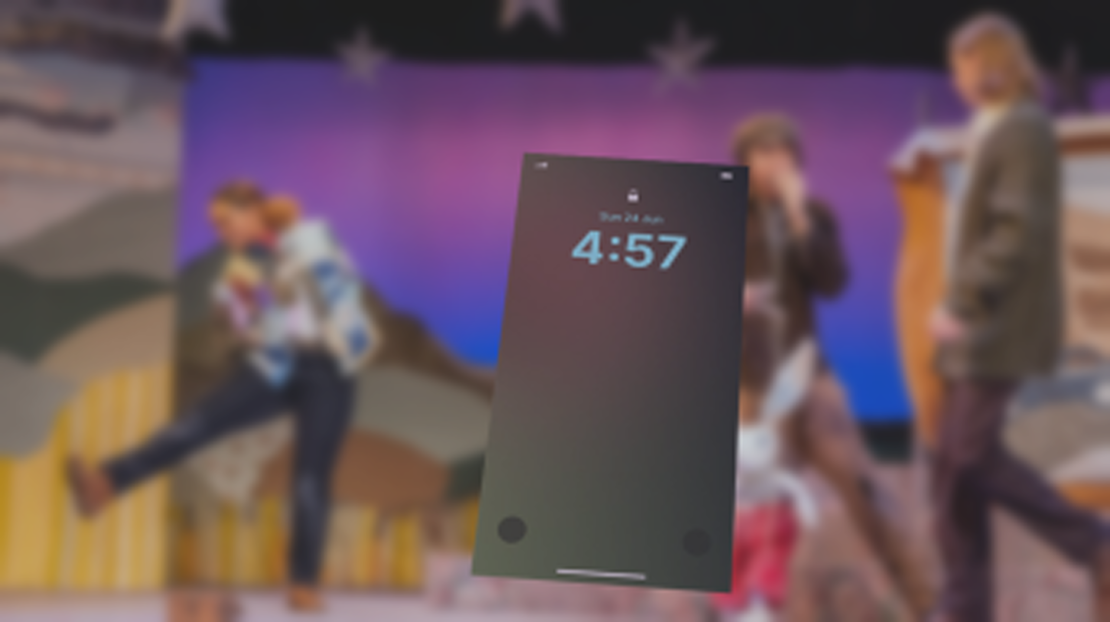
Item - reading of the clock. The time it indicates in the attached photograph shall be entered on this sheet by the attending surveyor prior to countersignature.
4:57
